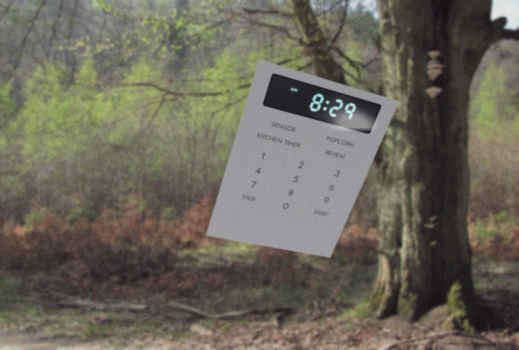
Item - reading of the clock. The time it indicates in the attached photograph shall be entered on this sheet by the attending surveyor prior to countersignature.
8:29
